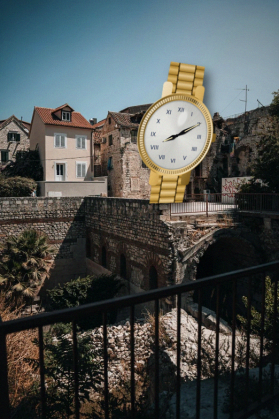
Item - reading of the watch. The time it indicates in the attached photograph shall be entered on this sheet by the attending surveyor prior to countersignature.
8:10
